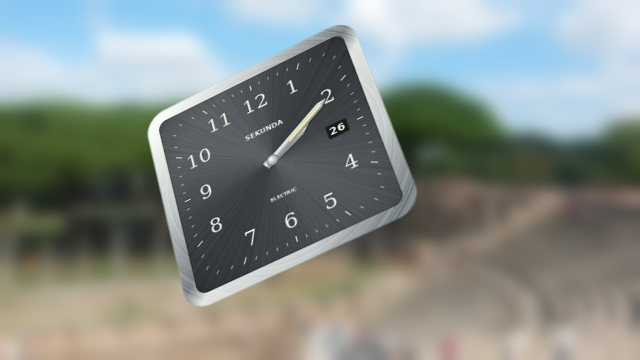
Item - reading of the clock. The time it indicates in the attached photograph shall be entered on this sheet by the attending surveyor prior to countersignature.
2:10
